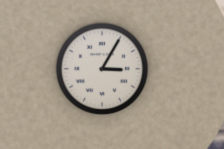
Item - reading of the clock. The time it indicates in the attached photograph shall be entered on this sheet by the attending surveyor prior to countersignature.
3:05
